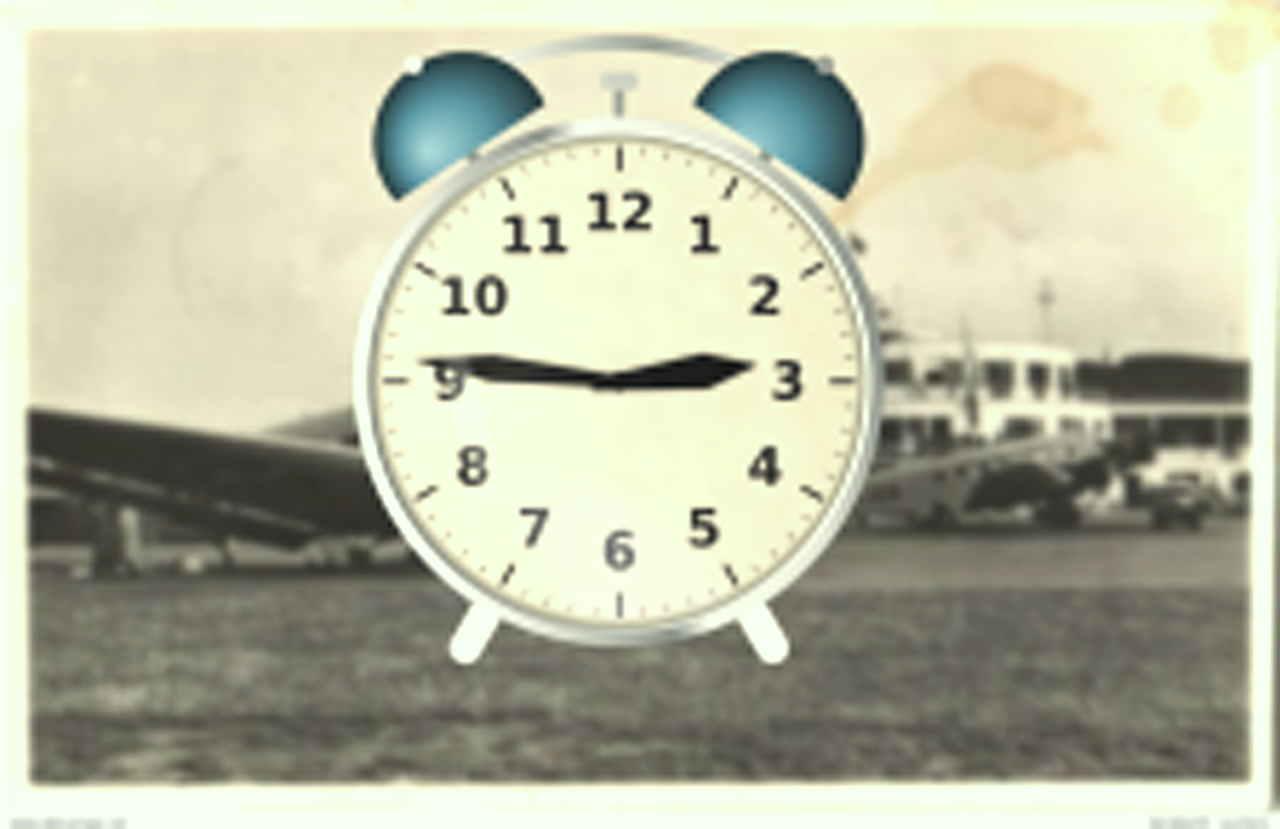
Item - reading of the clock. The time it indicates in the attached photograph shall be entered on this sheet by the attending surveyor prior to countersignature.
2:46
